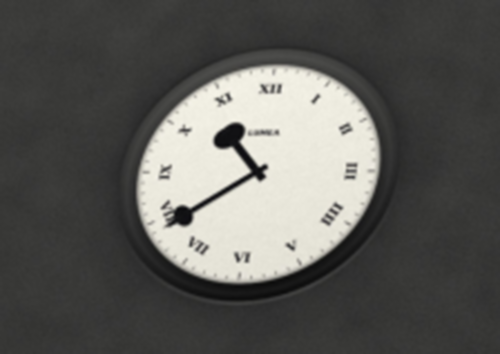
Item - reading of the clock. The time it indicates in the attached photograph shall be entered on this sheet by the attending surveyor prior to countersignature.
10:39
